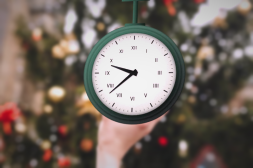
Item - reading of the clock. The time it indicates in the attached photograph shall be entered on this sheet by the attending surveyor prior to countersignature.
9:38
